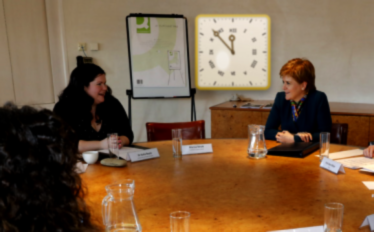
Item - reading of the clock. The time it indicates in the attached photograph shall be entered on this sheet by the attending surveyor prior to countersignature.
11:53
